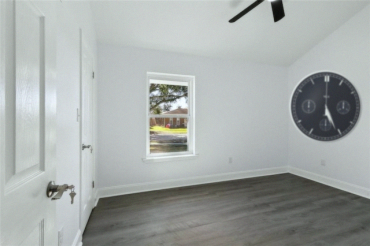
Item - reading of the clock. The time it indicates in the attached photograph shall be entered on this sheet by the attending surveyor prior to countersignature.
5:26
